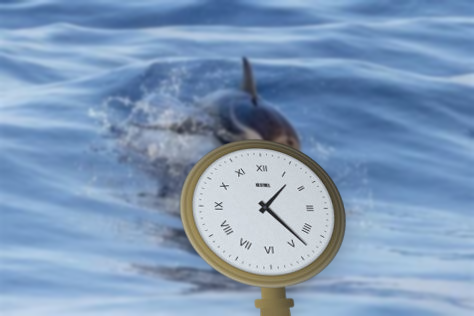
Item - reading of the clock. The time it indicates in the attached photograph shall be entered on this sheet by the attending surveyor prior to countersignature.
1:23
